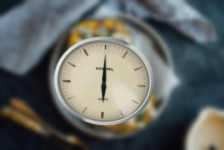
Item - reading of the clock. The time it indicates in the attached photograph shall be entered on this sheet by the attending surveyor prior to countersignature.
6:00
